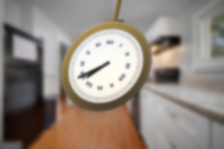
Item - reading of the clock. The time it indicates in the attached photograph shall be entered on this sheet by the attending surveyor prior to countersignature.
7:40
